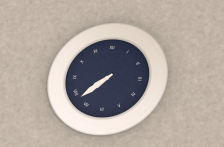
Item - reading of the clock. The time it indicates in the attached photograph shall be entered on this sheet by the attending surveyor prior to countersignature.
7:38
